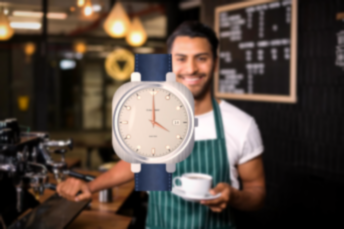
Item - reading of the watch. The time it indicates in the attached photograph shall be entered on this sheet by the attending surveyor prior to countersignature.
4:00
